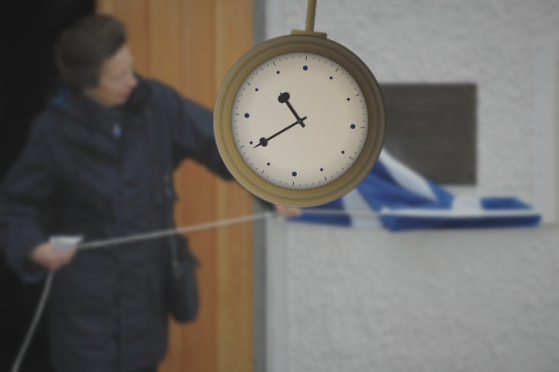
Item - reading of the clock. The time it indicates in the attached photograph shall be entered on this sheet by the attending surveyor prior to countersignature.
10:39
